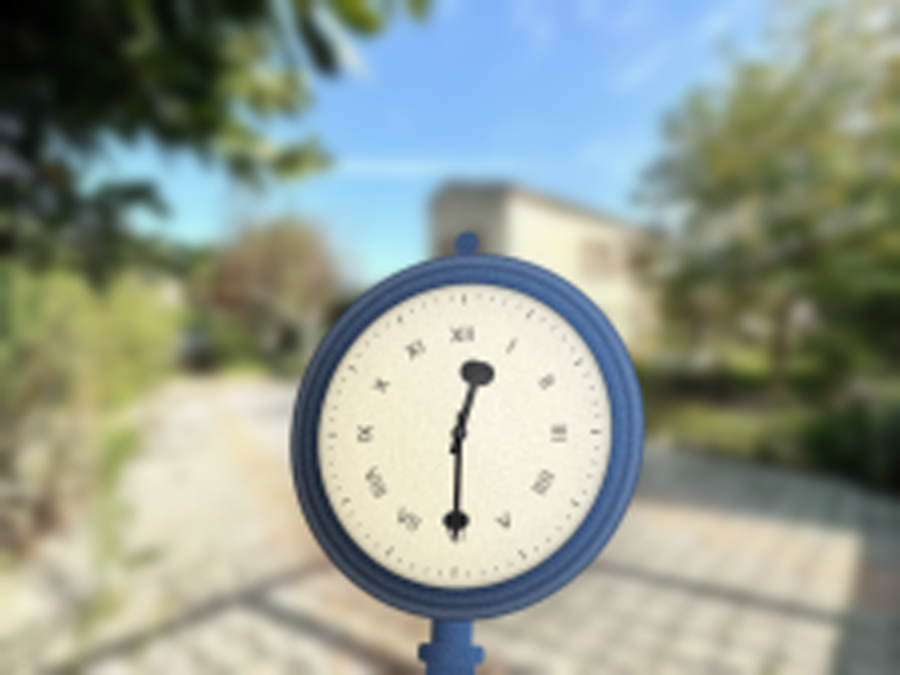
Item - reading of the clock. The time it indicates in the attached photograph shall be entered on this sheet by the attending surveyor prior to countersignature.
12:30
